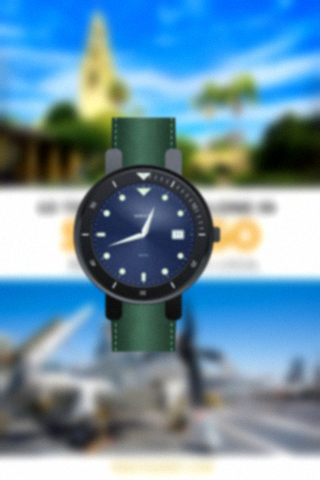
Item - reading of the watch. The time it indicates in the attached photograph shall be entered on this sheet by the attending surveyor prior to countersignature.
12:42
